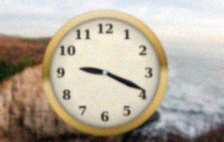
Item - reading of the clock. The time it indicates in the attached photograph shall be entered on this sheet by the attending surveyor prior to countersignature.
9:19
